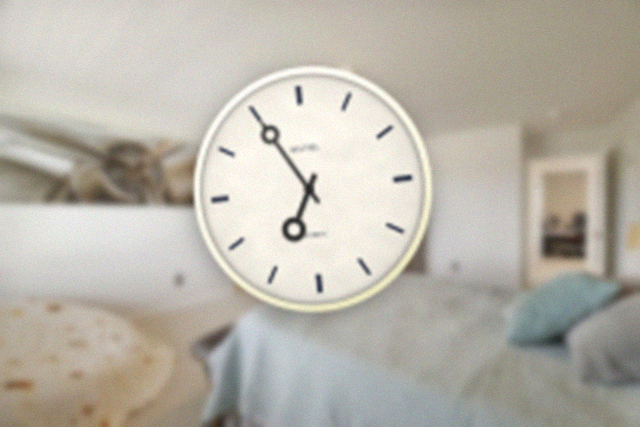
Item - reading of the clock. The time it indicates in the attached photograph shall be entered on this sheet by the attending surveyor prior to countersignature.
6:55
